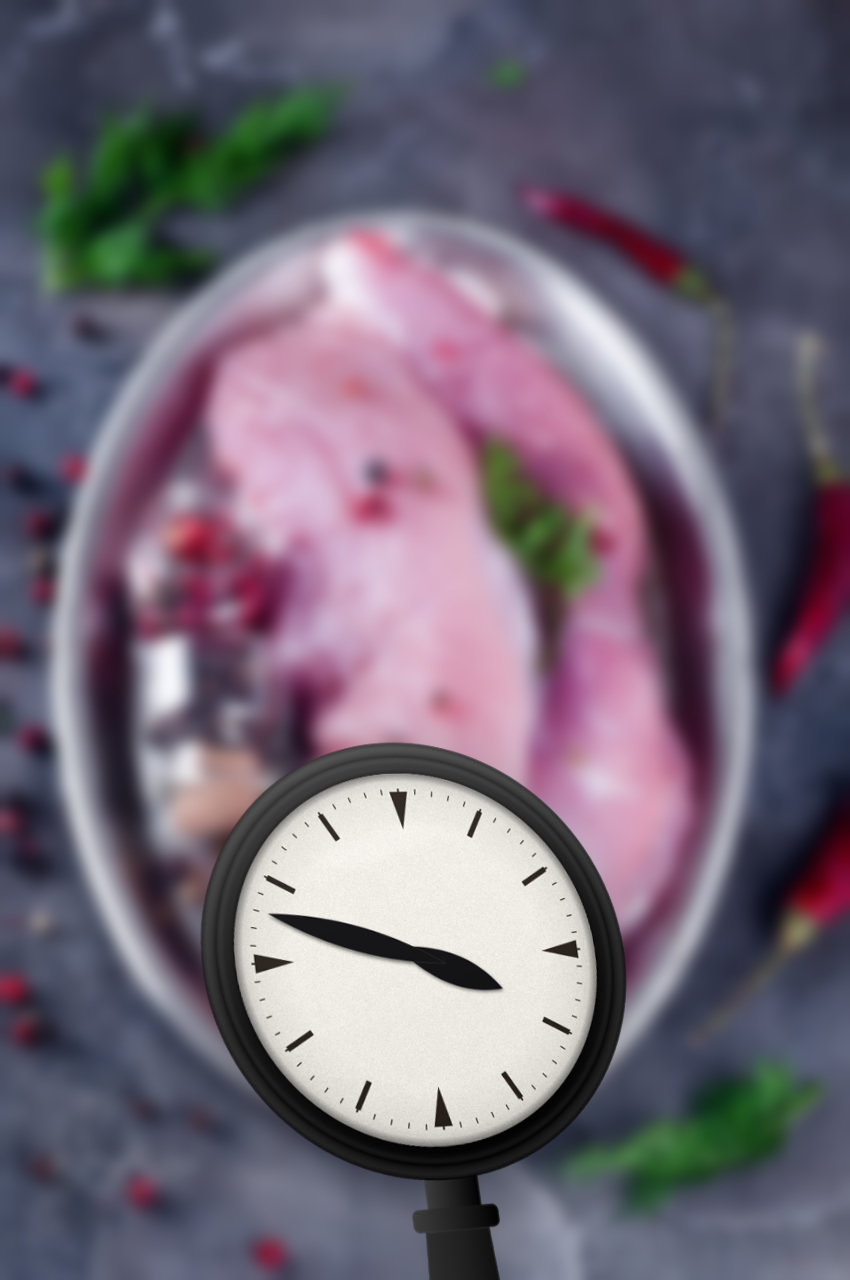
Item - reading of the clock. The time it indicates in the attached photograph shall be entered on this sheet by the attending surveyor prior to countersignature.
3:48
